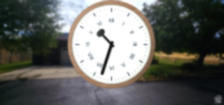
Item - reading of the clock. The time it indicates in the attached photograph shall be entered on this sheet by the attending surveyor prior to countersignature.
10:33
